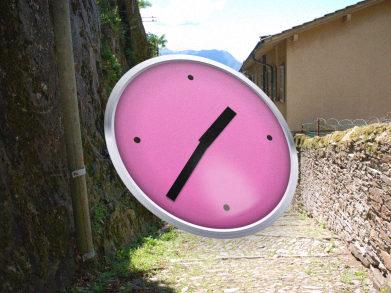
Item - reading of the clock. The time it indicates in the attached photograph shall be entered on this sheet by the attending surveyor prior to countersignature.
1:37
